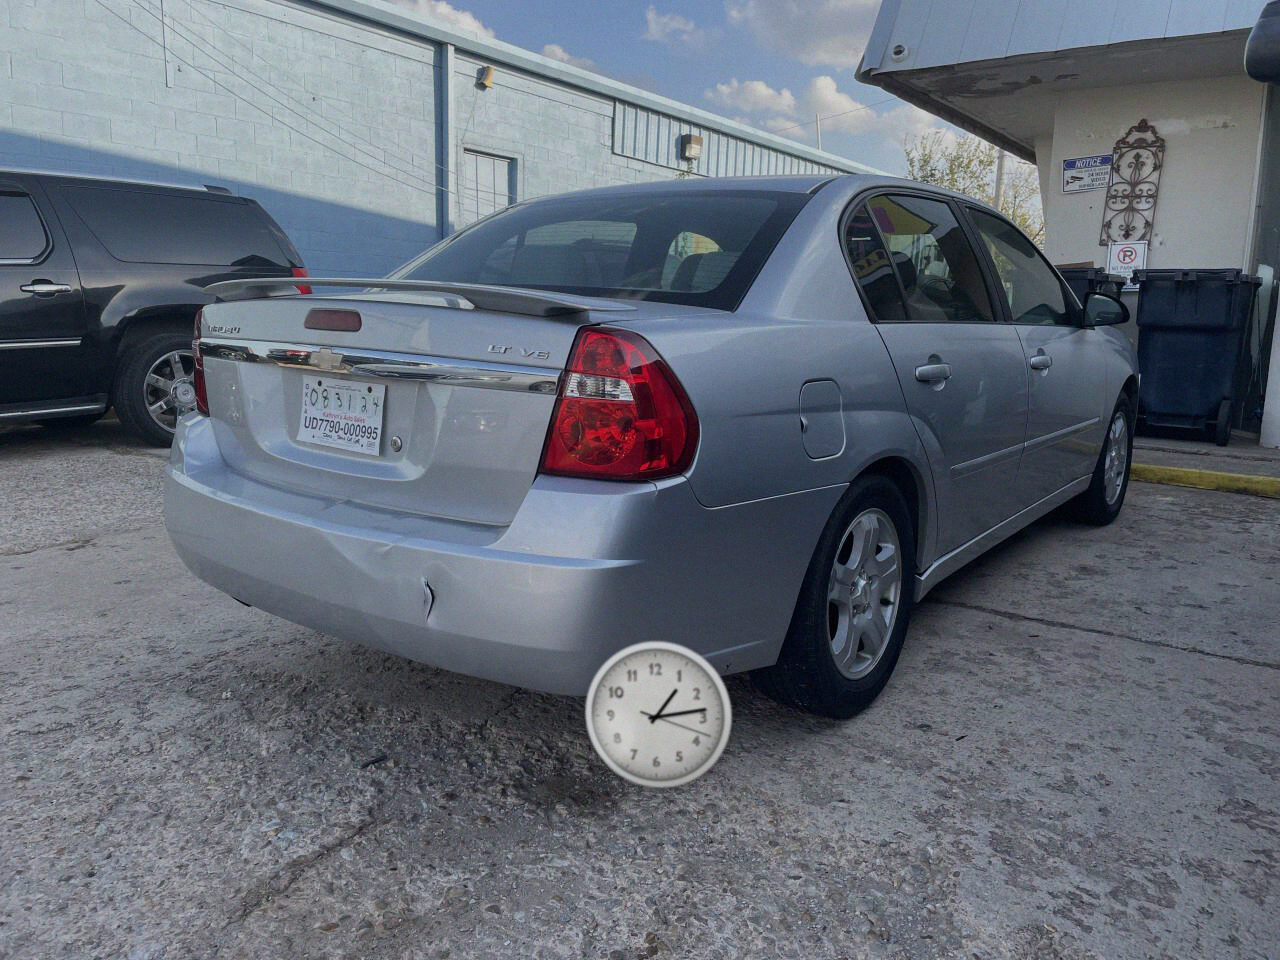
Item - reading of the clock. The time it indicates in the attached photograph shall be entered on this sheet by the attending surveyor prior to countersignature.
1:13:18
